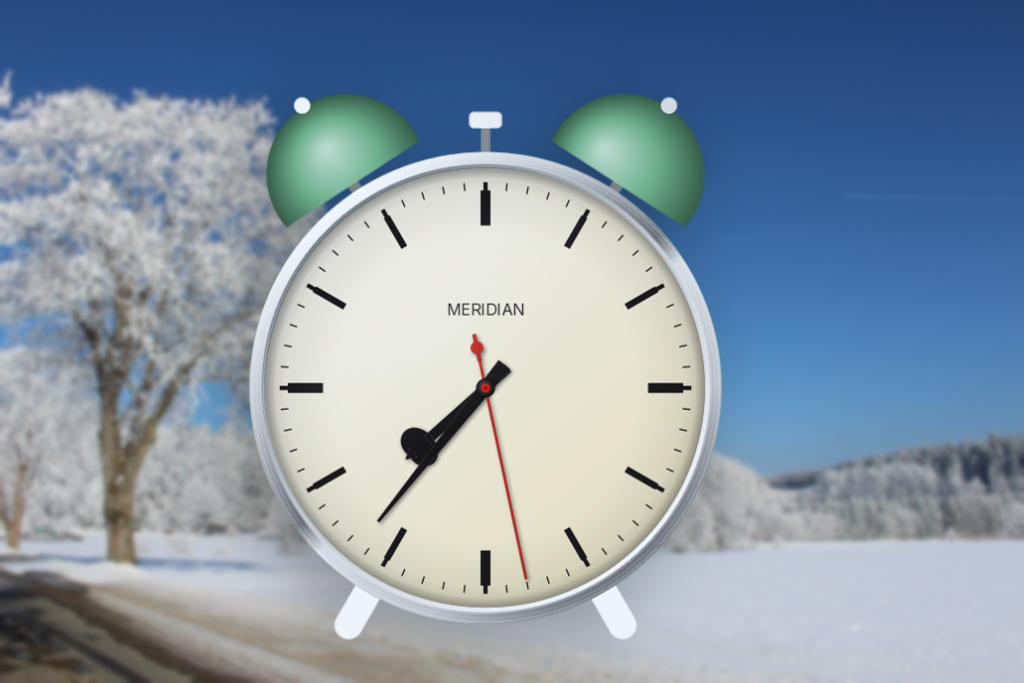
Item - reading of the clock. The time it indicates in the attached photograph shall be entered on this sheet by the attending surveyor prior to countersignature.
7:36:28
